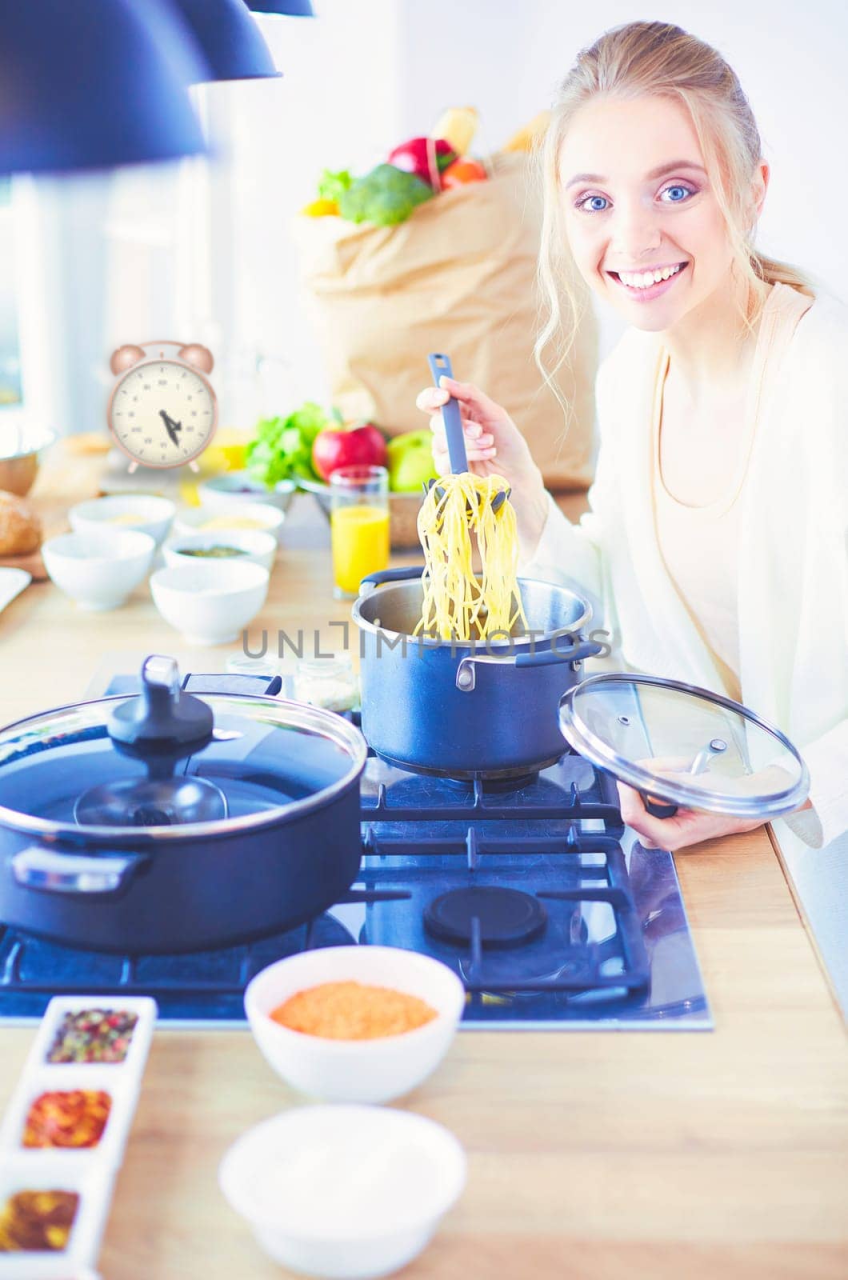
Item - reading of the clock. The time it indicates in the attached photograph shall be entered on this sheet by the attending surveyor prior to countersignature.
4:26
